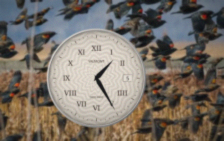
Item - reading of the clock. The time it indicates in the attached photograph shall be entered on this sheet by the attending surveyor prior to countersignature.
1:25
